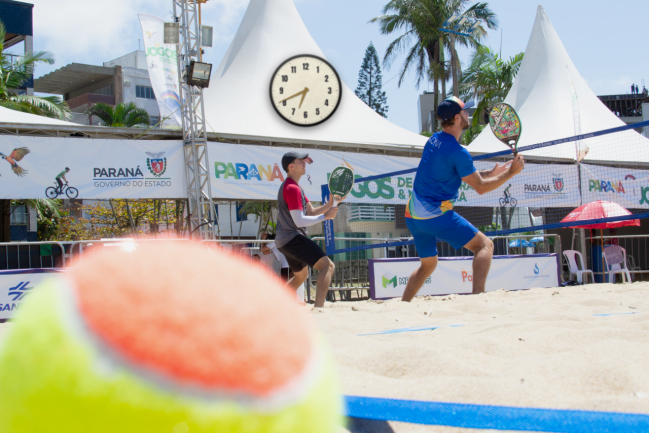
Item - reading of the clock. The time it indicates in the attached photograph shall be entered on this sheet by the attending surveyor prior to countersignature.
6:41
